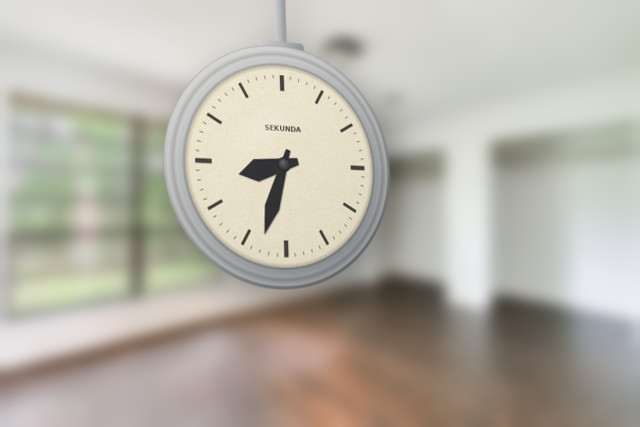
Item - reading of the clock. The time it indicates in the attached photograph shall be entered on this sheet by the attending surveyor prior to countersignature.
8:33
